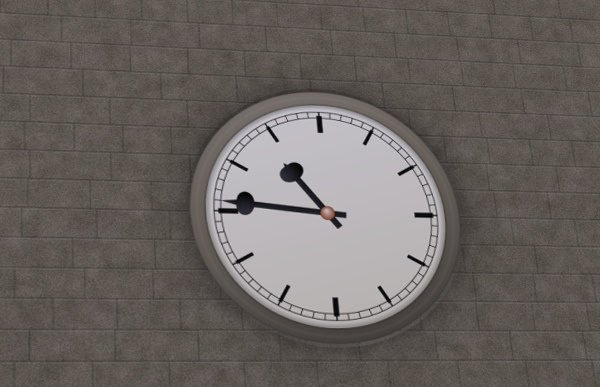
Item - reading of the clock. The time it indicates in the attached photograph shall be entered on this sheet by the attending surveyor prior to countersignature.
10:46
